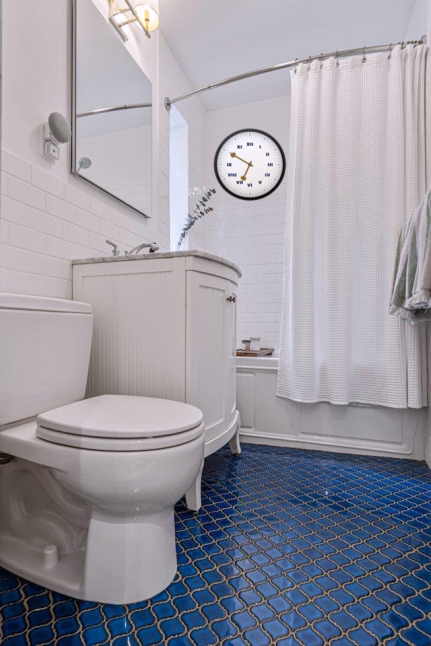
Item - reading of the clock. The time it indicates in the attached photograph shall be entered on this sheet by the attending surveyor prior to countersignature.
6:50
